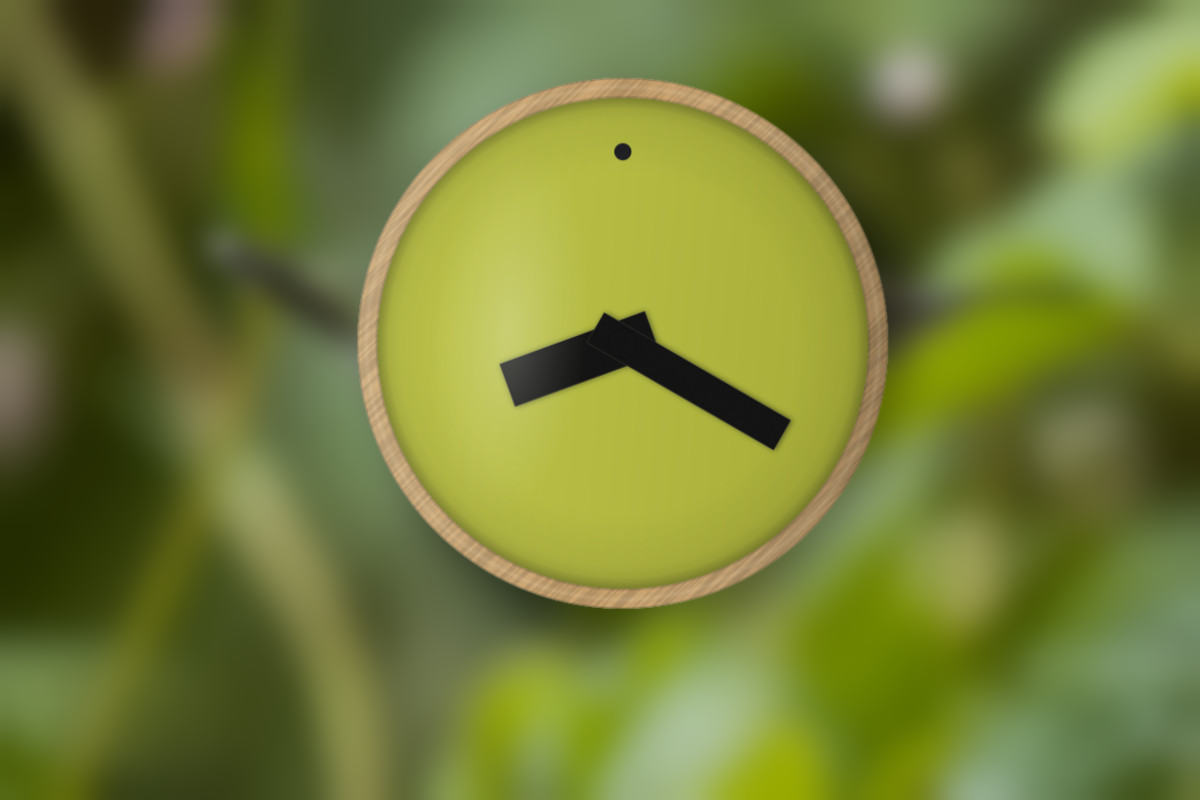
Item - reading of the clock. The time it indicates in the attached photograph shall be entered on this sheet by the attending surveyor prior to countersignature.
8:20
